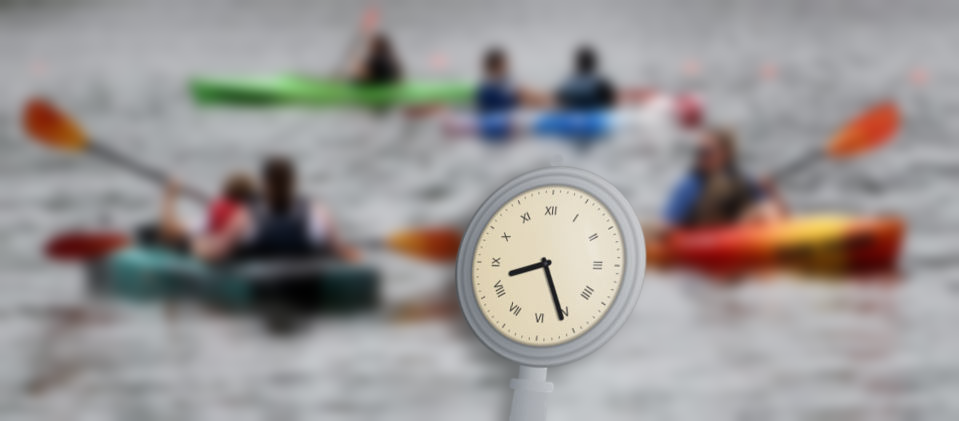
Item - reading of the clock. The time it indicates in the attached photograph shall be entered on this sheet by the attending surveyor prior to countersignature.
8:26
